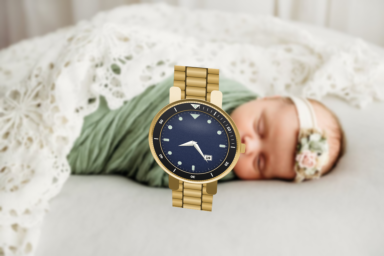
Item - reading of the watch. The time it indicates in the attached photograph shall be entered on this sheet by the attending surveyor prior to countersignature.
8:24
